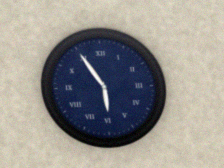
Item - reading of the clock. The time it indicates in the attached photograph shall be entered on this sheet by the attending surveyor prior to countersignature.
5:55
